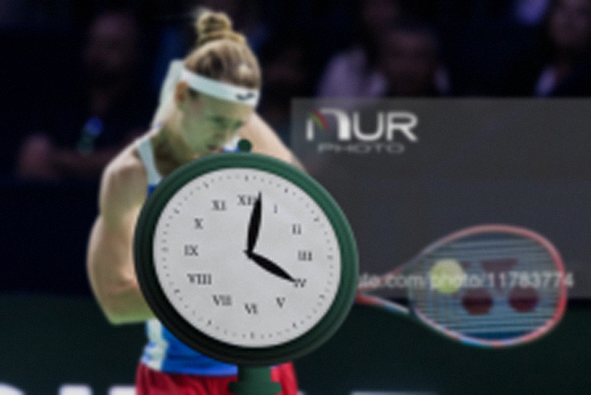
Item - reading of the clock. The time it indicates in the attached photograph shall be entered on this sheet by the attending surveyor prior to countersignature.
4:02
